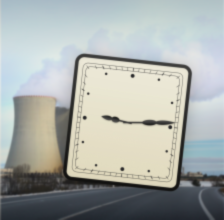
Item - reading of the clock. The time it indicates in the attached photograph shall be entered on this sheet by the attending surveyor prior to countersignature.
9:14
